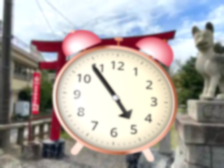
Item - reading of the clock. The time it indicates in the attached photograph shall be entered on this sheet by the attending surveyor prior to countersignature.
4:54
